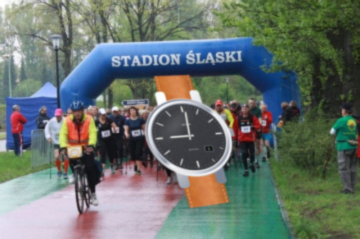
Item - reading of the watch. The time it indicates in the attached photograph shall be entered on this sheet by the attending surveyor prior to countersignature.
9:01
